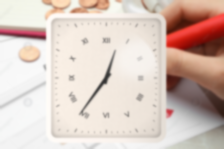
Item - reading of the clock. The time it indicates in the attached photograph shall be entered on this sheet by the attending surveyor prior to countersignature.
12:36
